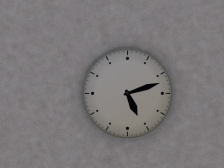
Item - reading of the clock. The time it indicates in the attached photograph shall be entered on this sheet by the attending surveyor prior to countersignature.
5:12
